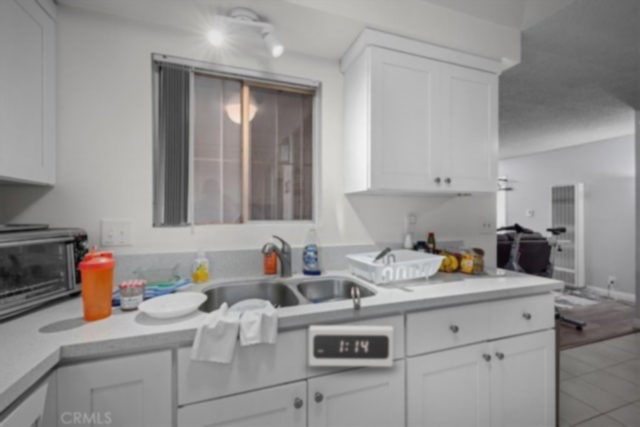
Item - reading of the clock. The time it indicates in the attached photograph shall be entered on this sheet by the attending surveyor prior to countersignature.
1:14
